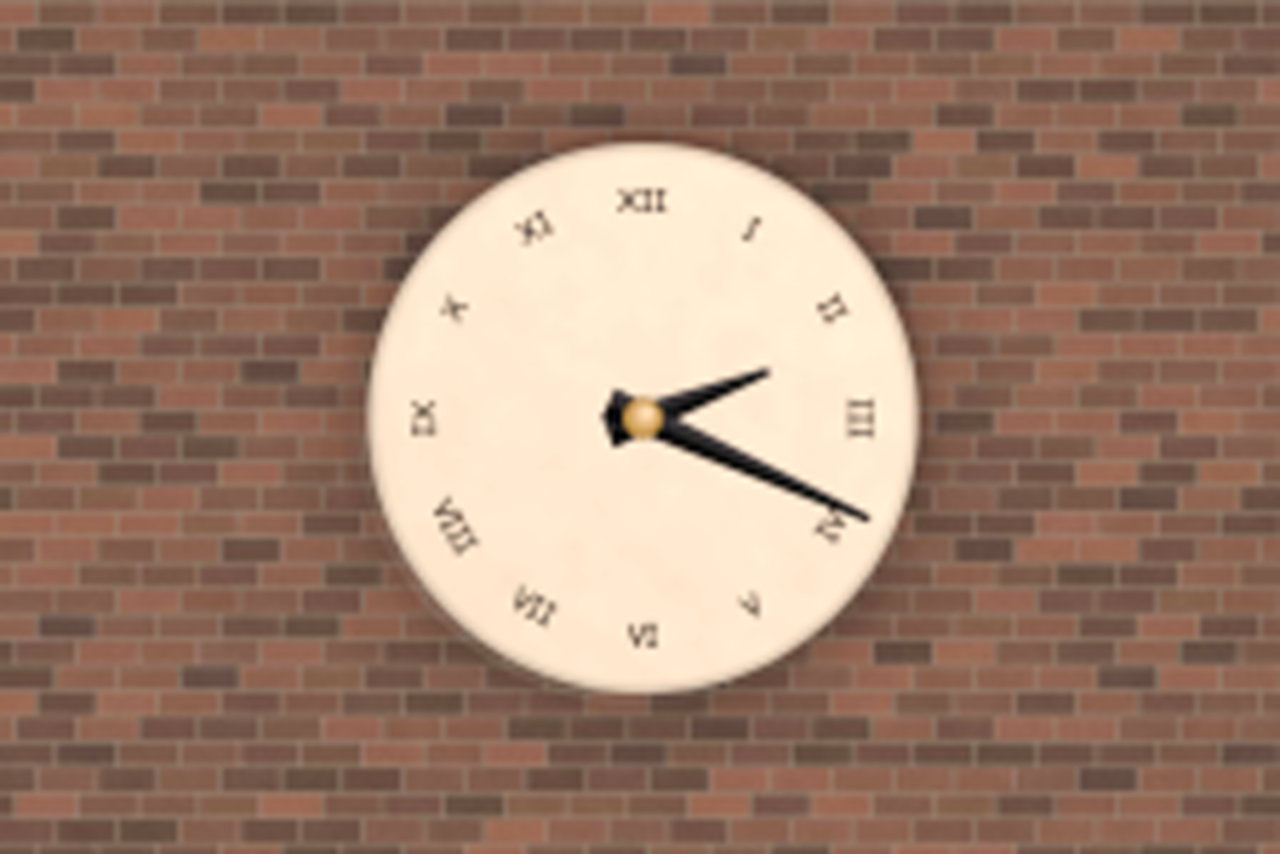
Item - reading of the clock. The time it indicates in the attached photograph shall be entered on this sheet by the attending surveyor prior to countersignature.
2:19
